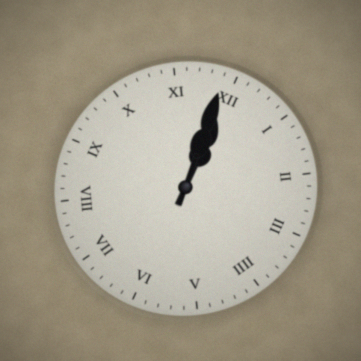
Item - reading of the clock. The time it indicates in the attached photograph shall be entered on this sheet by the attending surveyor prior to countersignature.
11:59
